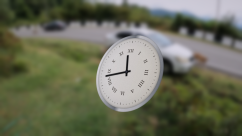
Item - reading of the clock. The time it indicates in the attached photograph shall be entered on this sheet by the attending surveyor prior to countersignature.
11:43
